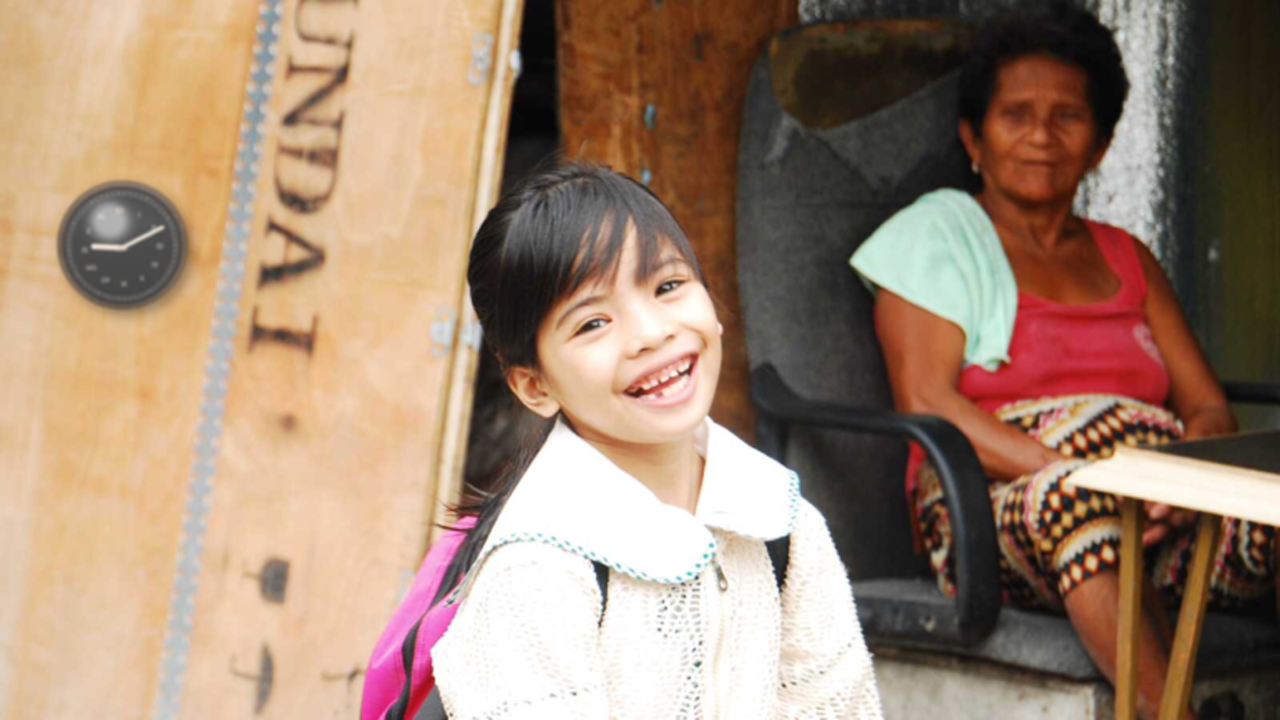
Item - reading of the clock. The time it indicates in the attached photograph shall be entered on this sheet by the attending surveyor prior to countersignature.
9:11
